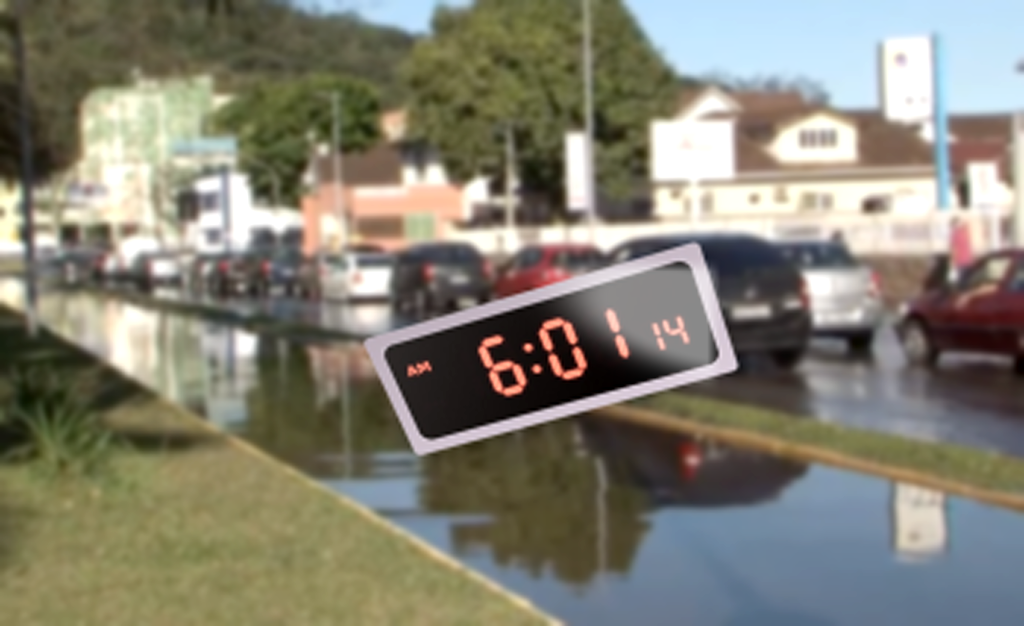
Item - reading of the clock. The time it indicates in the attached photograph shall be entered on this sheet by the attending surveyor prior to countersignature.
6:01:14
